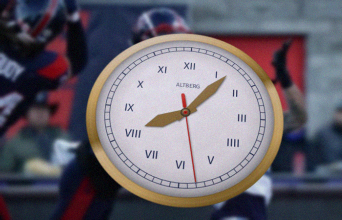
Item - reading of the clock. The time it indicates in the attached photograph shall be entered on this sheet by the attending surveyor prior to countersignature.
8:06:28
